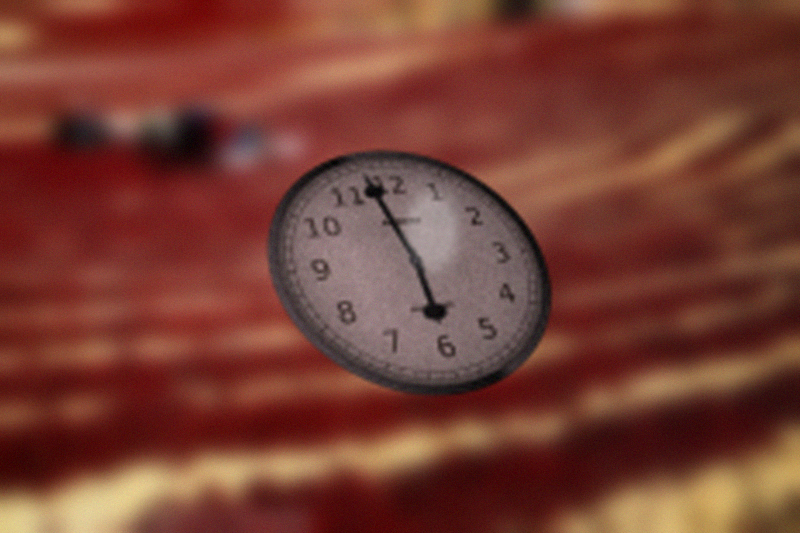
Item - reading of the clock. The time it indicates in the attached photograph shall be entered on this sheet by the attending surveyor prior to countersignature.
5:58
